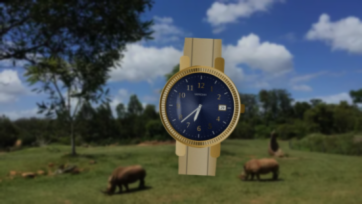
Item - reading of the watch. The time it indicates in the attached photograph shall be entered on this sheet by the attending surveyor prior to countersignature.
6:38
